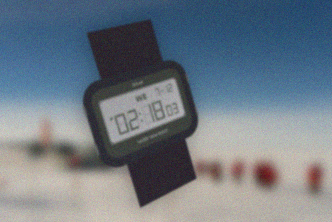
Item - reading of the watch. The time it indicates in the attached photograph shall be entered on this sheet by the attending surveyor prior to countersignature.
2:18:03
